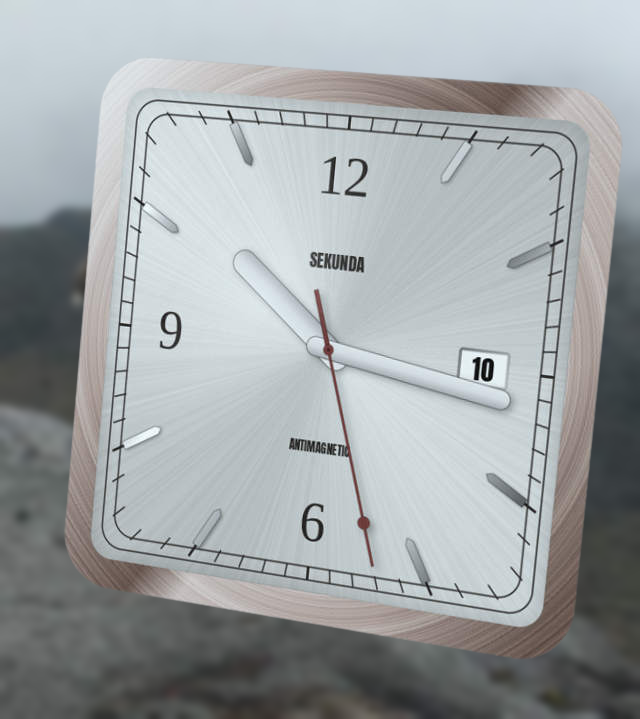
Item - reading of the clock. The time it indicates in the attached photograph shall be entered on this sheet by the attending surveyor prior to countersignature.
10:16:27
